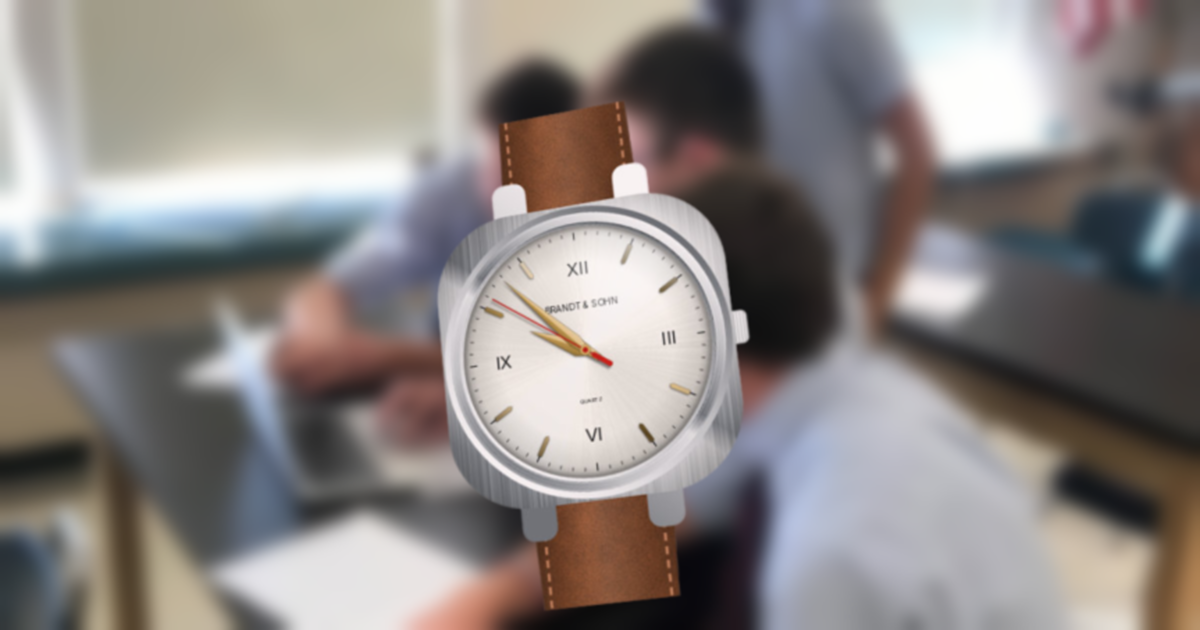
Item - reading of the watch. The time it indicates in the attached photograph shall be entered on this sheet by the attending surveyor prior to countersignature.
9:52:51
